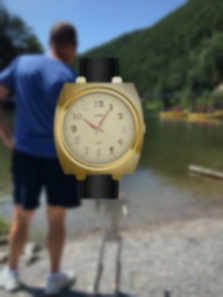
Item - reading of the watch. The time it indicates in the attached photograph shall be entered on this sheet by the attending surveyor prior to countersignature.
10:05
